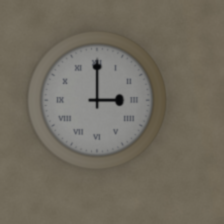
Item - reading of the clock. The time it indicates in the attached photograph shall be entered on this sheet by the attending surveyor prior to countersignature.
3:00
